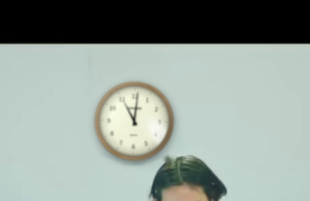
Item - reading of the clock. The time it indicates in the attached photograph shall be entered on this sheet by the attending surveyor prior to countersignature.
11:01
